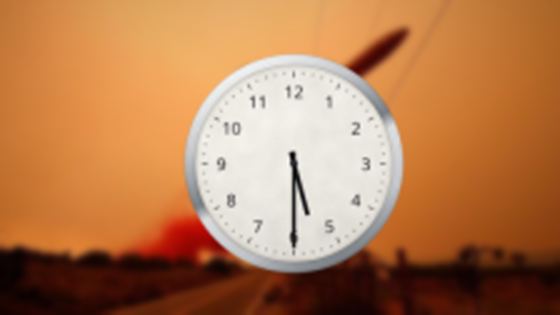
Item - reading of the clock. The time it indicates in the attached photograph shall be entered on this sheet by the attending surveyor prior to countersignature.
5:30
